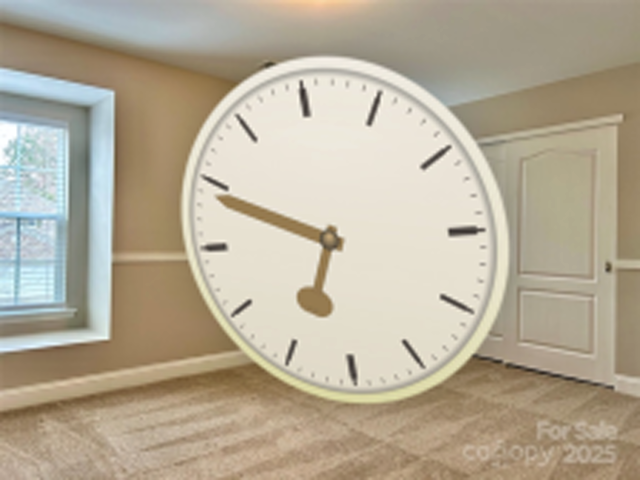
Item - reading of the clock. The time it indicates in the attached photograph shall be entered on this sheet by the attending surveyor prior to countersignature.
6:49
